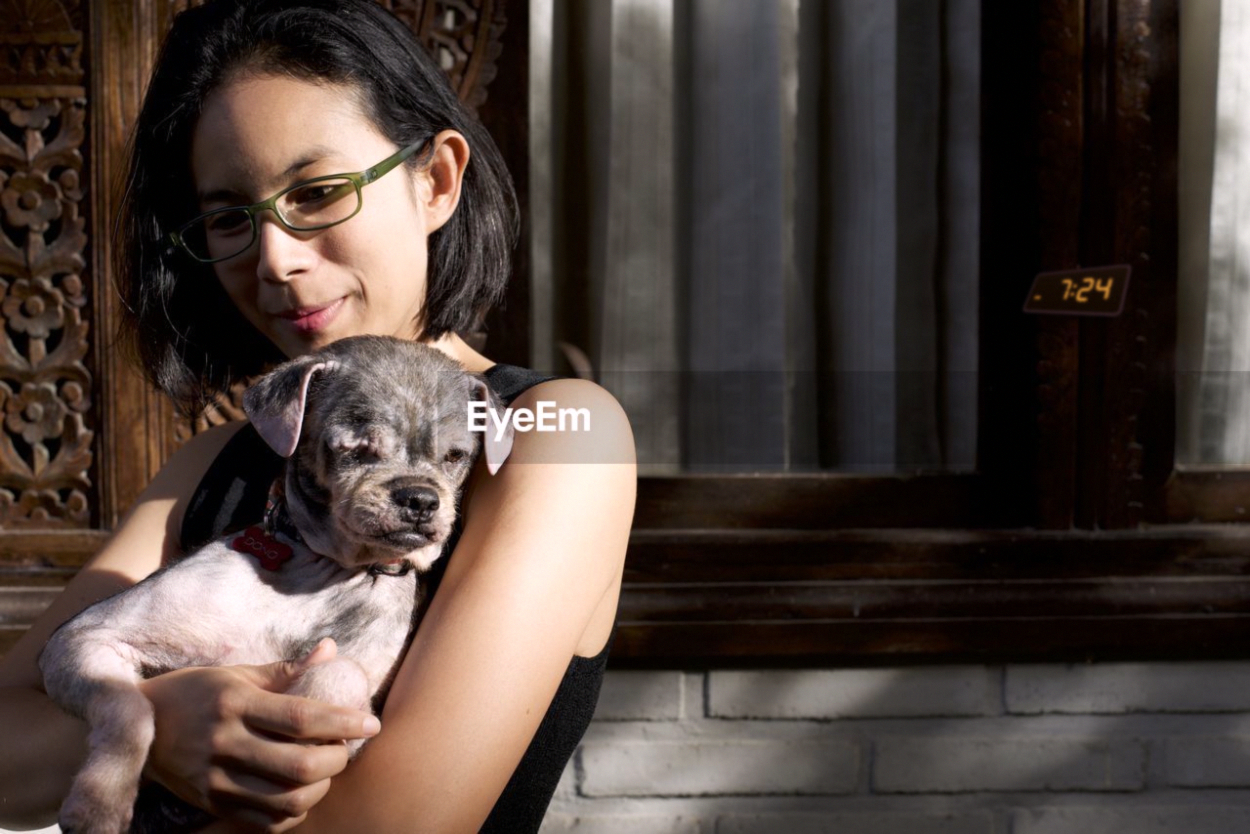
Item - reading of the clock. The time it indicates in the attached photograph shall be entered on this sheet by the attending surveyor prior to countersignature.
7:24
